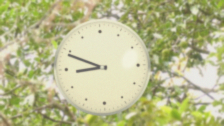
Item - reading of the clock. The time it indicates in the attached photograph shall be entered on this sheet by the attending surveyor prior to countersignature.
8:49
